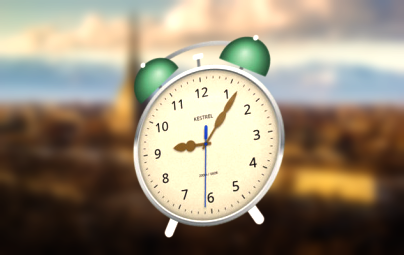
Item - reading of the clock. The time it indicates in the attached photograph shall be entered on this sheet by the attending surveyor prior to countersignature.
9:06:31
